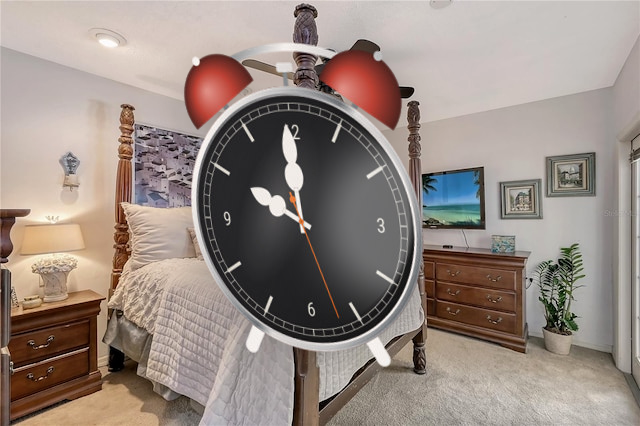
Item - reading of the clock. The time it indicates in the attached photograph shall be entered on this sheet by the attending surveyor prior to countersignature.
9:59:27
